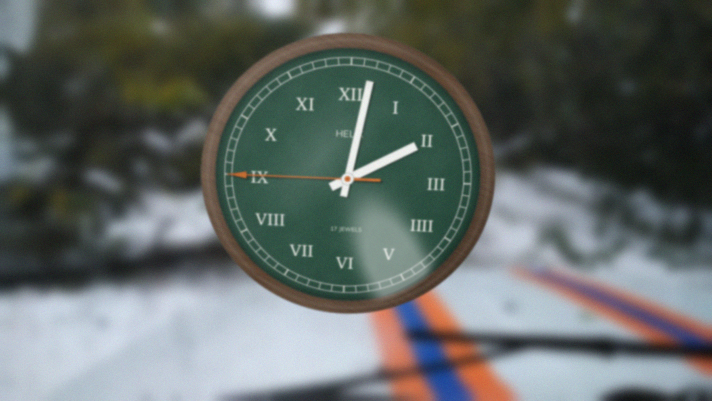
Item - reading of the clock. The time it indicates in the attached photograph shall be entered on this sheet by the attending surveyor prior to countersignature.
2:01:45
